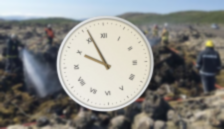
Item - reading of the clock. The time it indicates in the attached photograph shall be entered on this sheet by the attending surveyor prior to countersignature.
9:56
